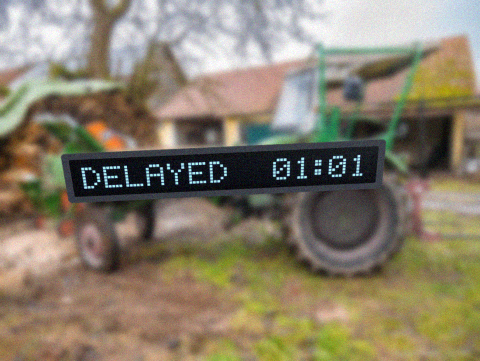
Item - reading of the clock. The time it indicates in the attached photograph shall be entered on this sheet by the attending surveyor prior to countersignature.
1:01
